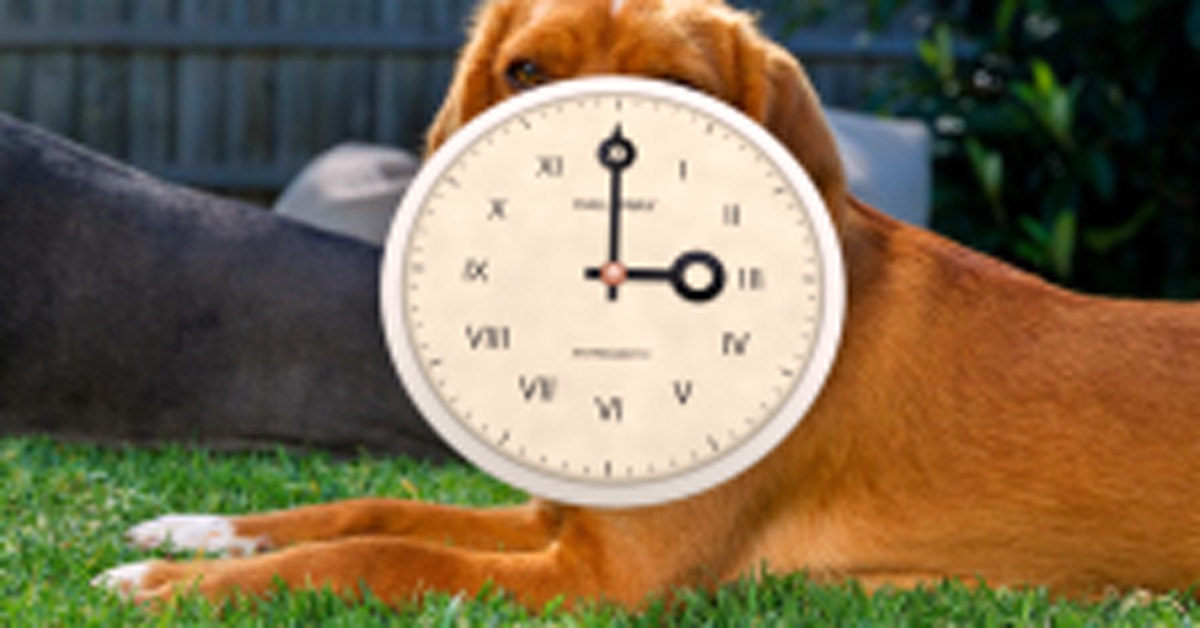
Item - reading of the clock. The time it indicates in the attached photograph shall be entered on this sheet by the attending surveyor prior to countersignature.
3:00
